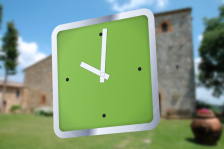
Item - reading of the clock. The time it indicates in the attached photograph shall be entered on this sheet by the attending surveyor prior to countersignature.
10:01
